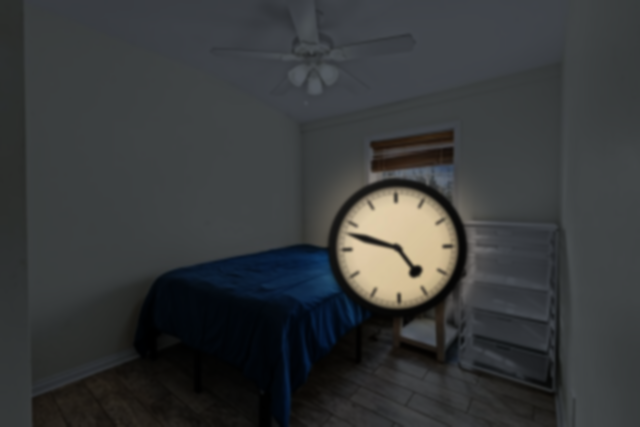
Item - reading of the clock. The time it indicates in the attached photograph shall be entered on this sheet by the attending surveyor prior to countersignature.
4:48
